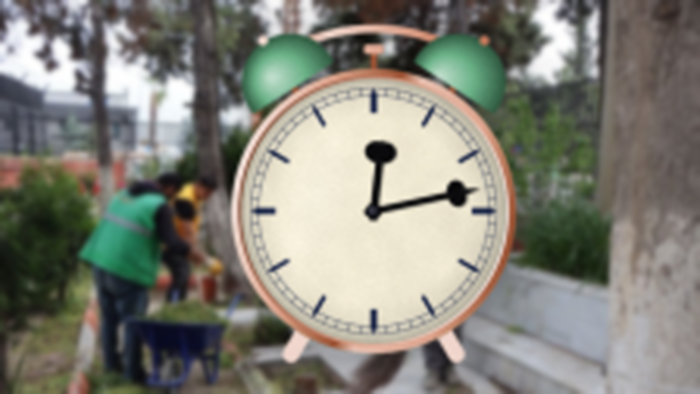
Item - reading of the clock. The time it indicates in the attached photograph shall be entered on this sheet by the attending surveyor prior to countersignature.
12:13
